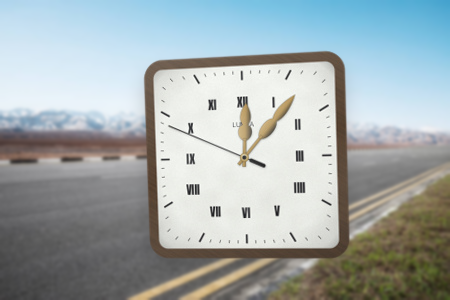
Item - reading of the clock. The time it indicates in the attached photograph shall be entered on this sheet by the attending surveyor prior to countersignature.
12:06:49
